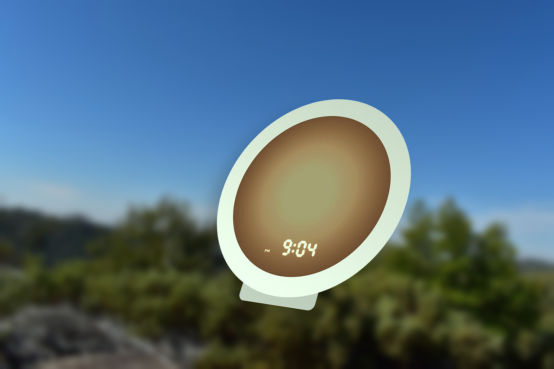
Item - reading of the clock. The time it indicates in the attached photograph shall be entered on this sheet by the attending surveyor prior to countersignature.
9:04
